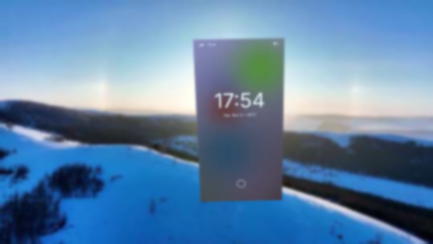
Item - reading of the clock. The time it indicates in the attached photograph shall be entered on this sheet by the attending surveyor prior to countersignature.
17:54
